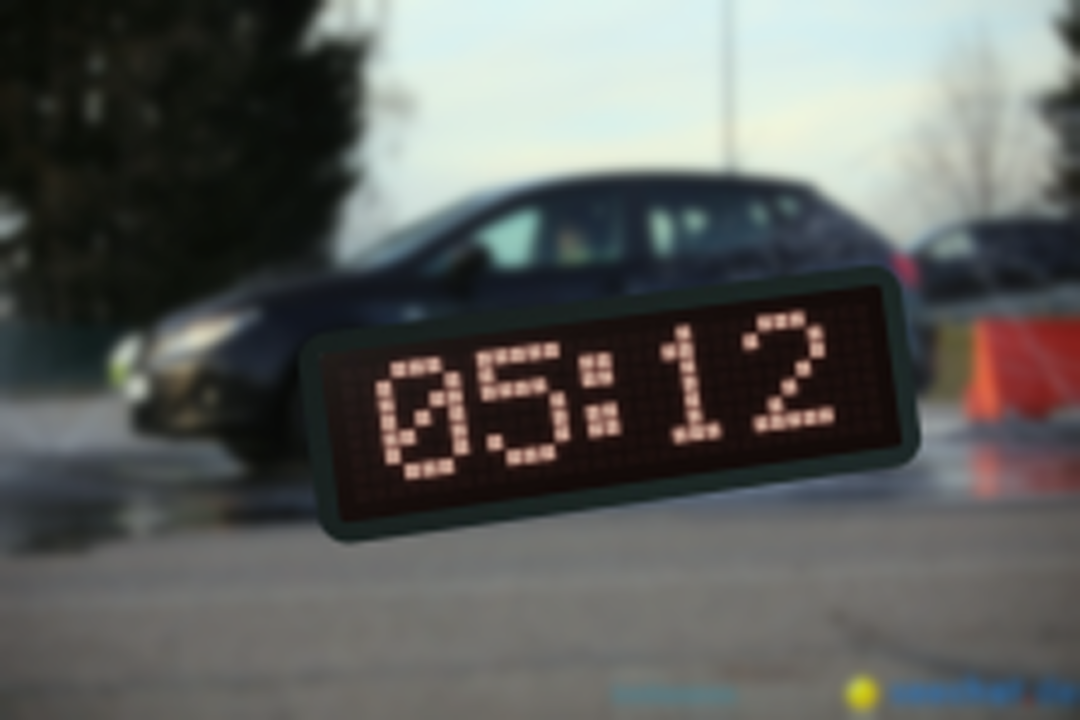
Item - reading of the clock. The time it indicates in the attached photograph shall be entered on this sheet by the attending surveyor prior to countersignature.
5:12
